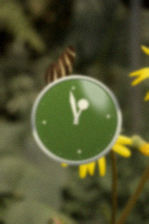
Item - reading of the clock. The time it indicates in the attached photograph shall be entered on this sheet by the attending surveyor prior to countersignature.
12:59
